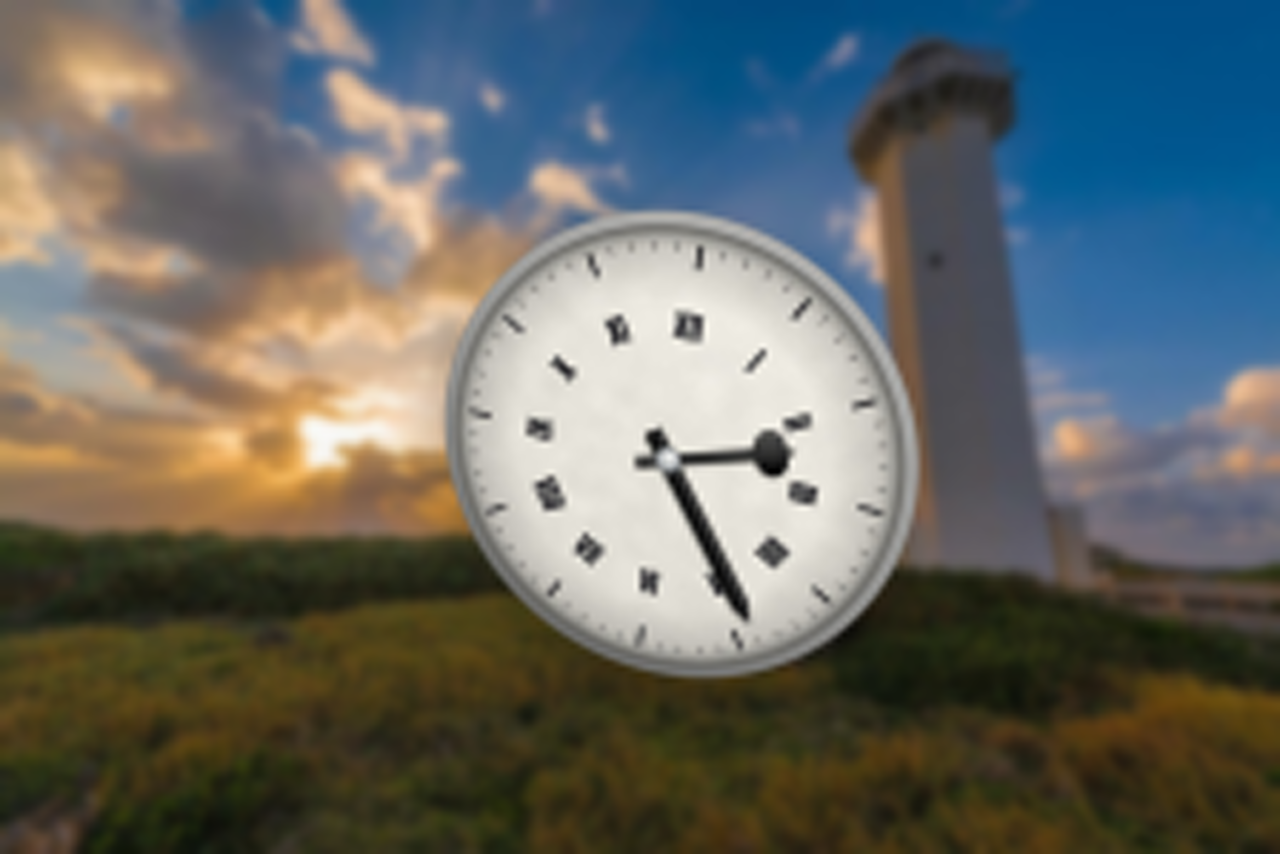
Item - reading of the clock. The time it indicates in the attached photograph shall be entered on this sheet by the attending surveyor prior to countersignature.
2:24
